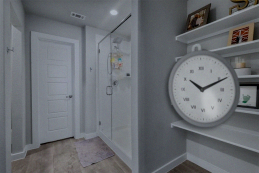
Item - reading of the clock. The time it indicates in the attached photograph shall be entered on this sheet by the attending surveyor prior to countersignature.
10:11
